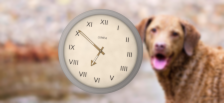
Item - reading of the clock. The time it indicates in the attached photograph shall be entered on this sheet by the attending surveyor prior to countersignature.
6:51
